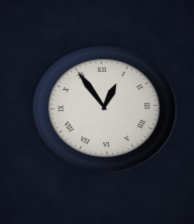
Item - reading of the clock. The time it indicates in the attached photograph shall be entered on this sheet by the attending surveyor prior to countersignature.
12:55
